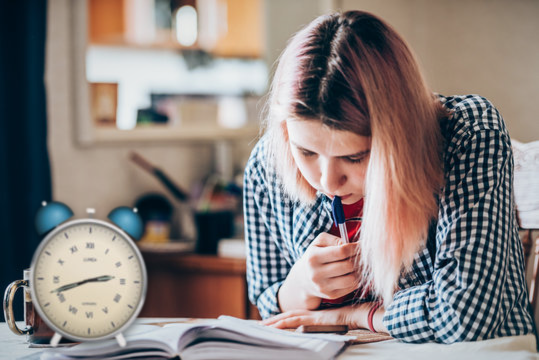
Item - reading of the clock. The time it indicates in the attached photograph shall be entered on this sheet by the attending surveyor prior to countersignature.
2:42
